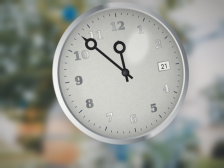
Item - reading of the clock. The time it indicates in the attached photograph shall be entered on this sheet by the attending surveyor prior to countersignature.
11:53
